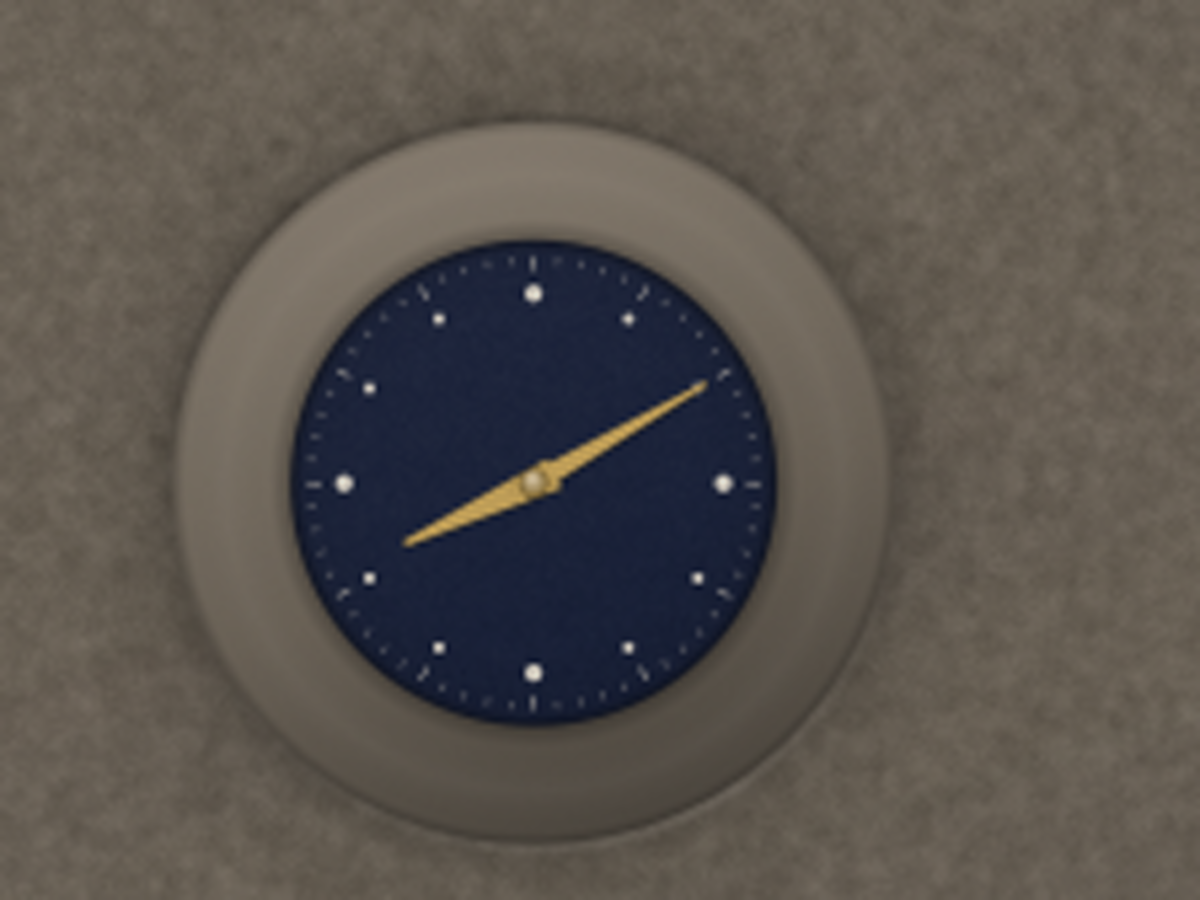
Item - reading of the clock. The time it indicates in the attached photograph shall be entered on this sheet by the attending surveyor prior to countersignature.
8:10
